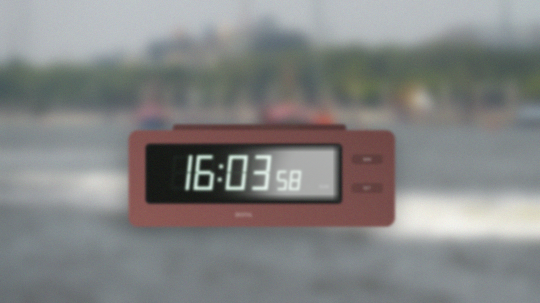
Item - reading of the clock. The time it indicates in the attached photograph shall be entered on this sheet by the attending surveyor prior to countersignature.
16:03:58
